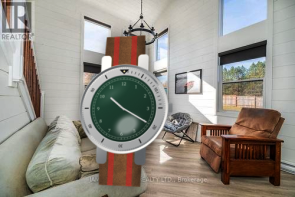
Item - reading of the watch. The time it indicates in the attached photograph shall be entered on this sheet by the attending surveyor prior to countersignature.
10:20
